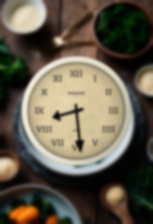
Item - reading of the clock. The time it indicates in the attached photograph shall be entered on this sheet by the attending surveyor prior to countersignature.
8:29
